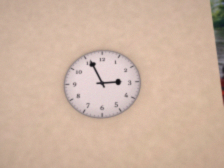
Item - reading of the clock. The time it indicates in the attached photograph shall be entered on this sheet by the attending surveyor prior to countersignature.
2:56
